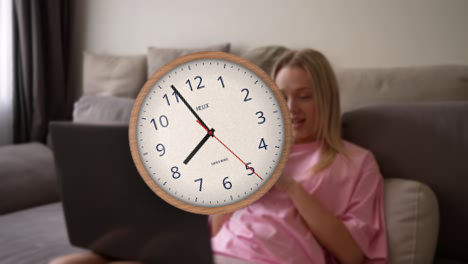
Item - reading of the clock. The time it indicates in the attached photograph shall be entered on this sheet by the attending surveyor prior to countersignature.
7:56:25
